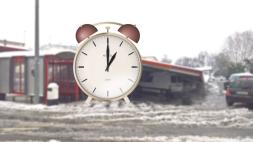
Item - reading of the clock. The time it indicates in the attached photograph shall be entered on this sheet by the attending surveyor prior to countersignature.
1:00
